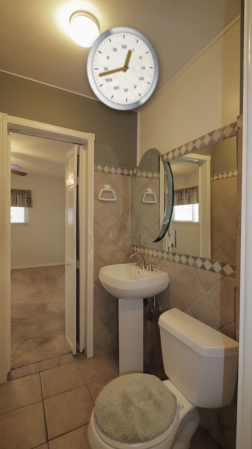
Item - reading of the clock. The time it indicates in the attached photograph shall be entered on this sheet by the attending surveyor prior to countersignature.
12:43
